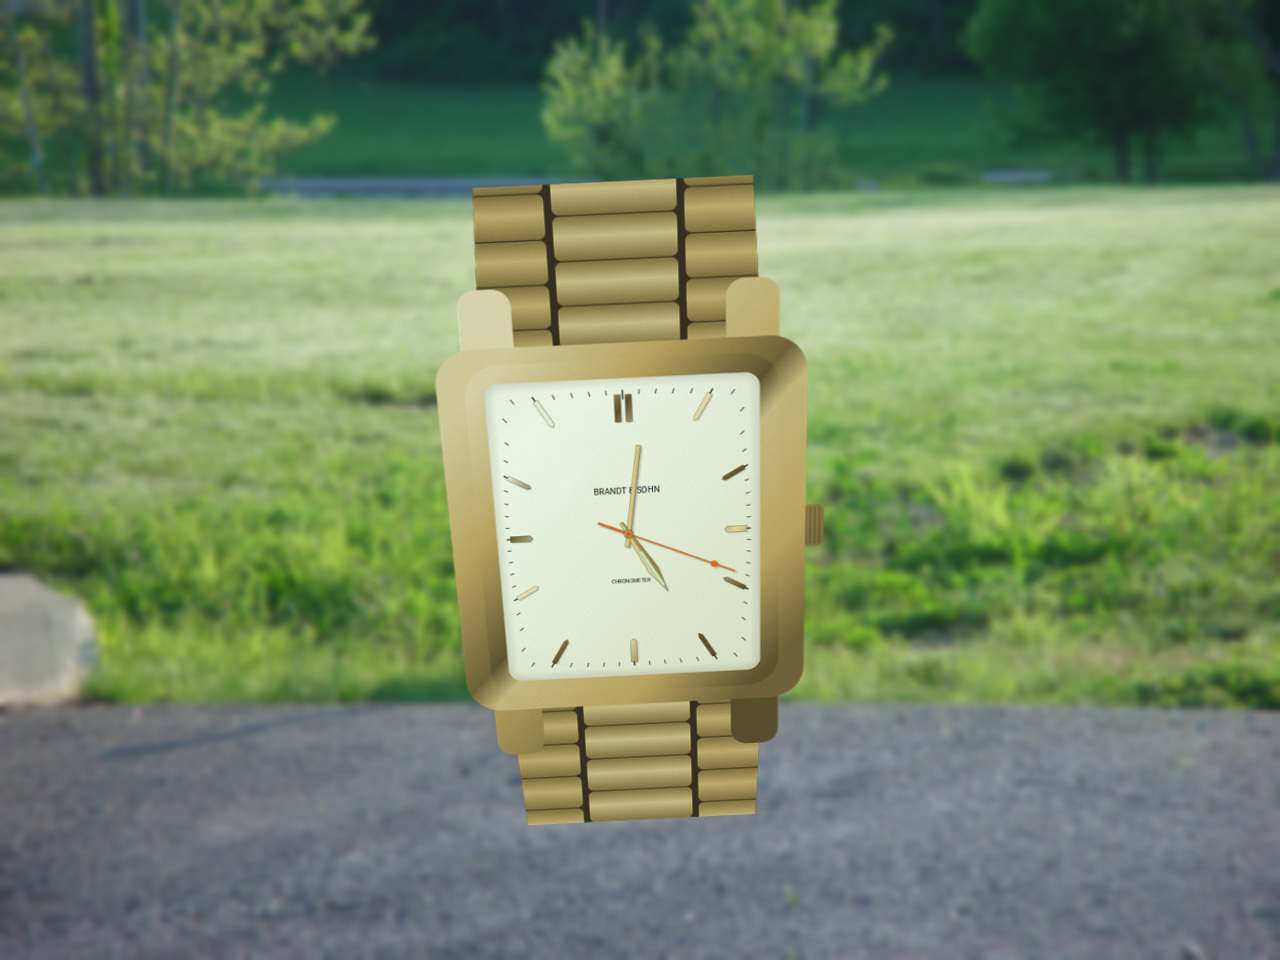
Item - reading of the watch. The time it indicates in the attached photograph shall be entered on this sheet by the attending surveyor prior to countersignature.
5:01:19
